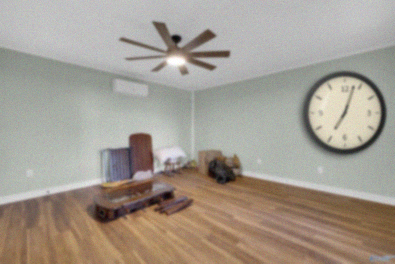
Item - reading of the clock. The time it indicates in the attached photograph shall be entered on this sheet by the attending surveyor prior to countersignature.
7:03
